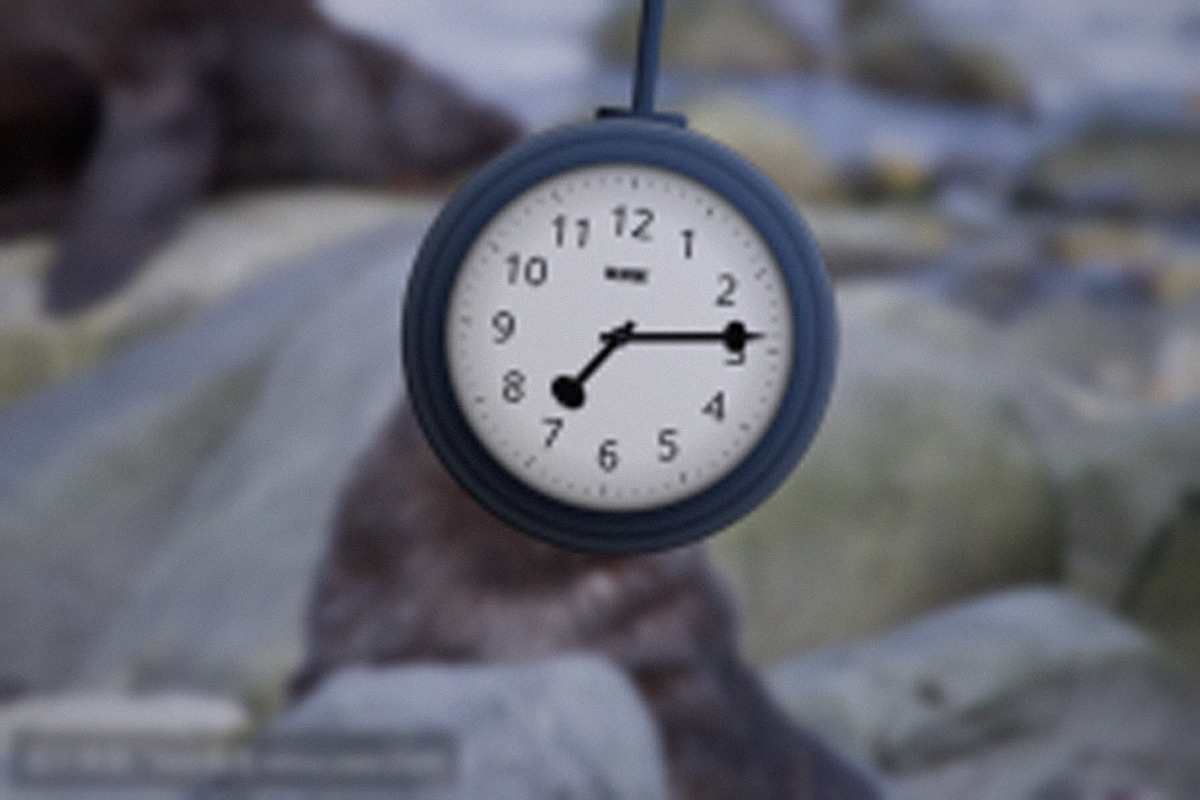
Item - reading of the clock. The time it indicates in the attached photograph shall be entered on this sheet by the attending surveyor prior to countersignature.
7:14
